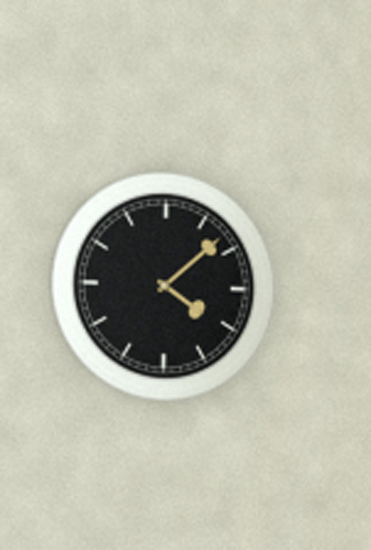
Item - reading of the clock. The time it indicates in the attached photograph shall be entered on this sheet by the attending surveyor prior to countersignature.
4:08
